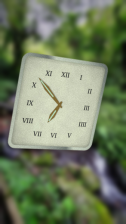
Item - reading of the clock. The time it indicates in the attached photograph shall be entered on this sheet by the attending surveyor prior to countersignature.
6:52
